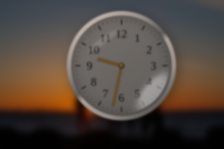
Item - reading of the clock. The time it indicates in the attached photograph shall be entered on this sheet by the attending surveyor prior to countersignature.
9:32
